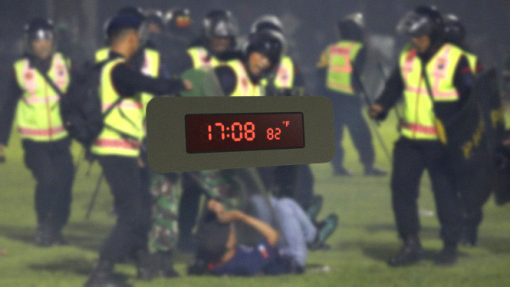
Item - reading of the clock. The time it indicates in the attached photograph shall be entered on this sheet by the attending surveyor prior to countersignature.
17:08
